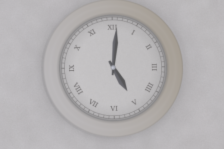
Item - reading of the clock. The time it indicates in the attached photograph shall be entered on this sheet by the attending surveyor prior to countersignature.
5:01
